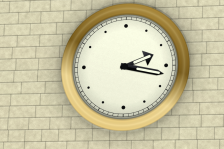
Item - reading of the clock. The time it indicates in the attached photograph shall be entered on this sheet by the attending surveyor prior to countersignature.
2:17
